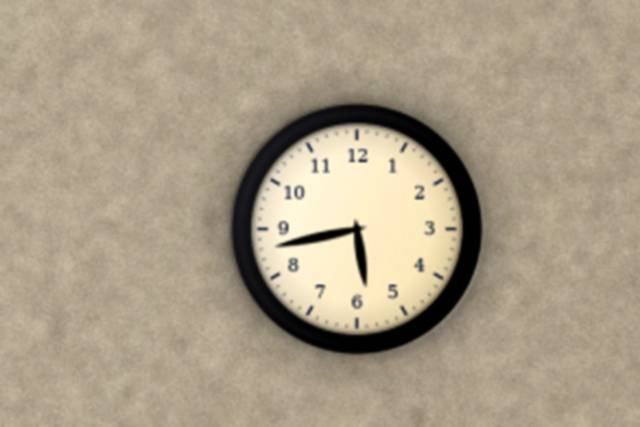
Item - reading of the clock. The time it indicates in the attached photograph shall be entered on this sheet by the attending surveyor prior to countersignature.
5:43
